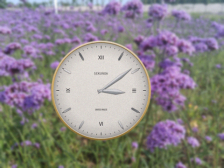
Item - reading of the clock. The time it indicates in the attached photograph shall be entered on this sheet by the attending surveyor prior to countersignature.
3:09
